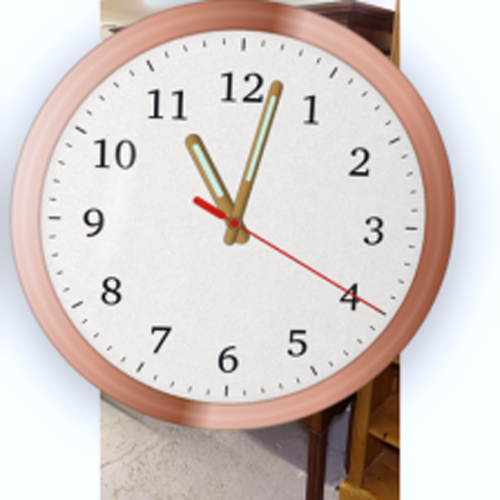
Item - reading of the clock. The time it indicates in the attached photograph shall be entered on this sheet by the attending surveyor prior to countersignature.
11:02:20
